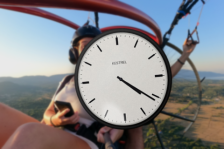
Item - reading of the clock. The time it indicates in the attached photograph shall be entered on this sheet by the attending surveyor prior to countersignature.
4:21
